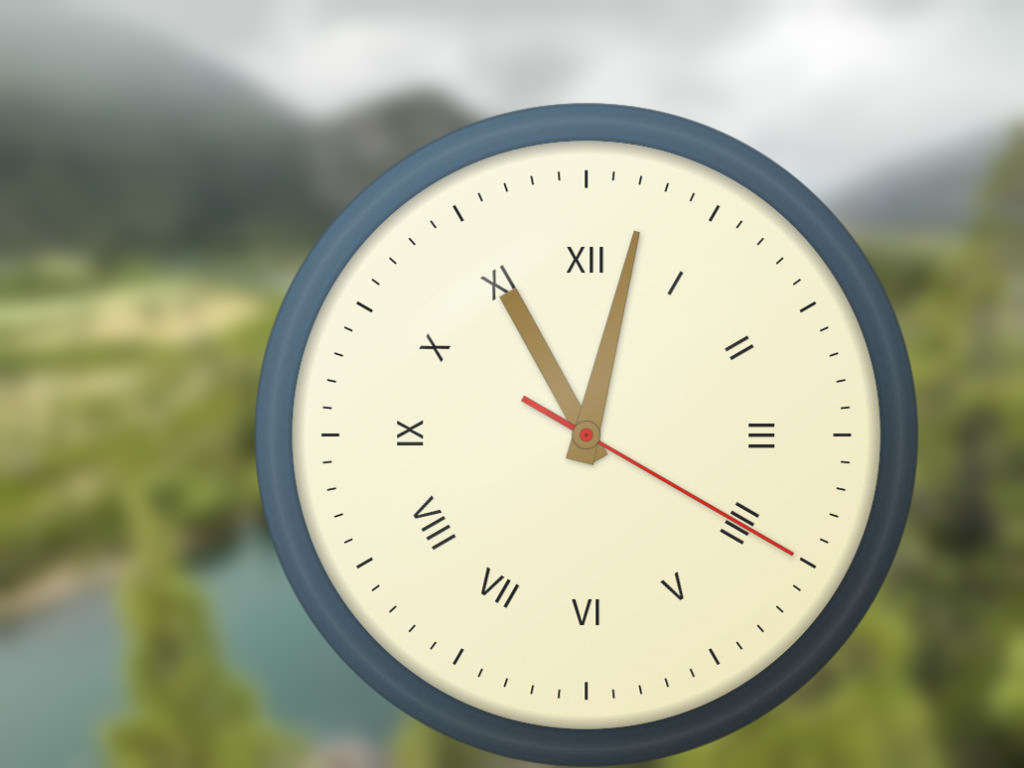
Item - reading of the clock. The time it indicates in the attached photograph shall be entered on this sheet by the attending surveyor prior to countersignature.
11:02:20
